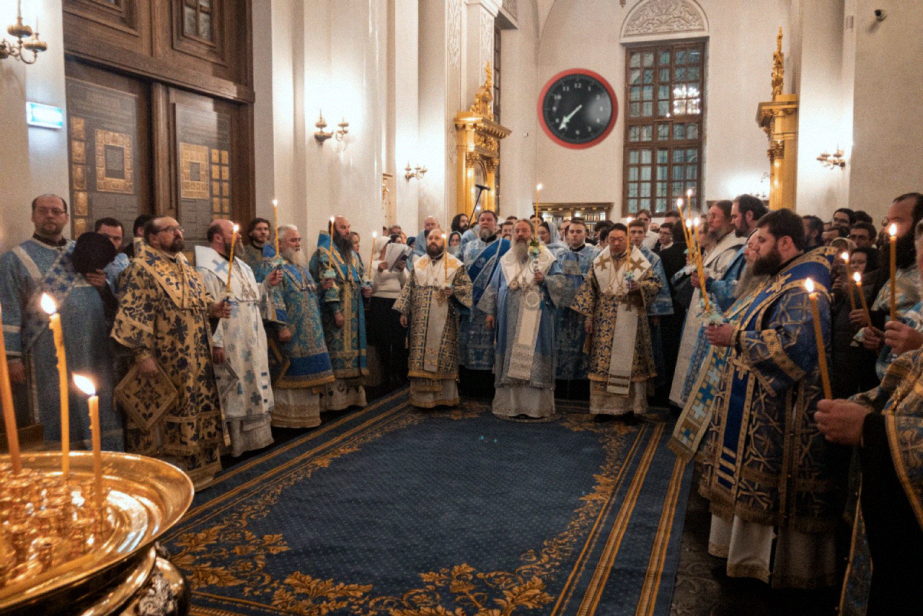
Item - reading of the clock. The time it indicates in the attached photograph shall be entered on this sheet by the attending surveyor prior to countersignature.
7:37
